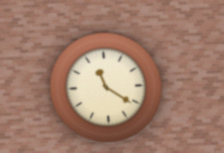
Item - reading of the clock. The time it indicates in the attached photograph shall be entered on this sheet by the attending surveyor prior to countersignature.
11:21
